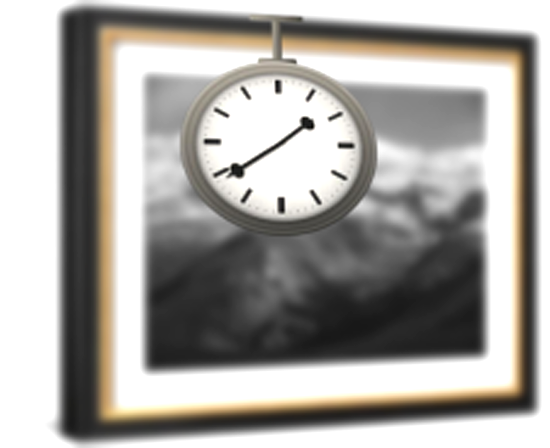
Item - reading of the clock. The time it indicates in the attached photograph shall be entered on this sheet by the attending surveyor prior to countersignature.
1:39
